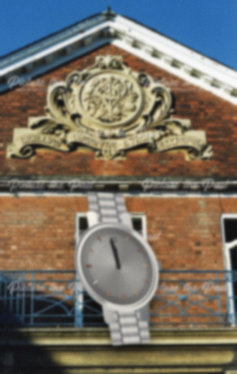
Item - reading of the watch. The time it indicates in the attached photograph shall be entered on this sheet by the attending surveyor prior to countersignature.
11:59
